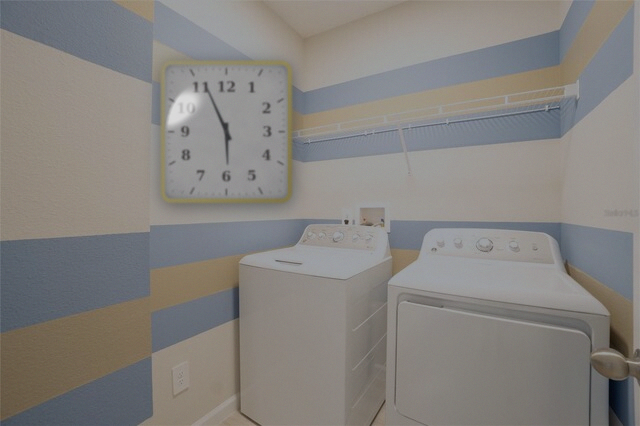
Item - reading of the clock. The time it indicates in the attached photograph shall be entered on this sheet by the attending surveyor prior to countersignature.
5:56
